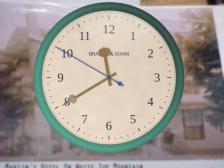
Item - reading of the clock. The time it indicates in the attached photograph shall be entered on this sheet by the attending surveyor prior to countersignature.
11:39:50
